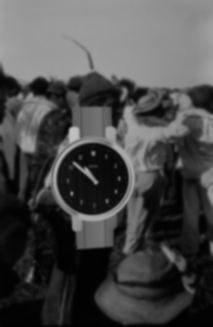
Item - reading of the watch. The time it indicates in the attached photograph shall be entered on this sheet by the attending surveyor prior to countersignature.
10:52
